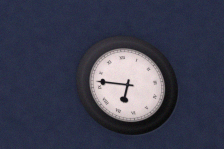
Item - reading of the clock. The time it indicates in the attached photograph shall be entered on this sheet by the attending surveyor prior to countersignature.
6:47
